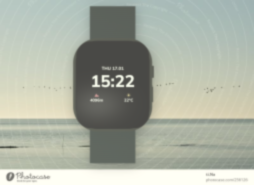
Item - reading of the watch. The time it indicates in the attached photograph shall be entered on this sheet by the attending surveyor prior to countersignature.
15:22
